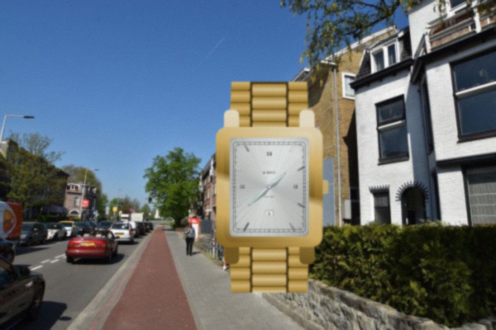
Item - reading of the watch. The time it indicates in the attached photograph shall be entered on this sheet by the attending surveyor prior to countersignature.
1:38
